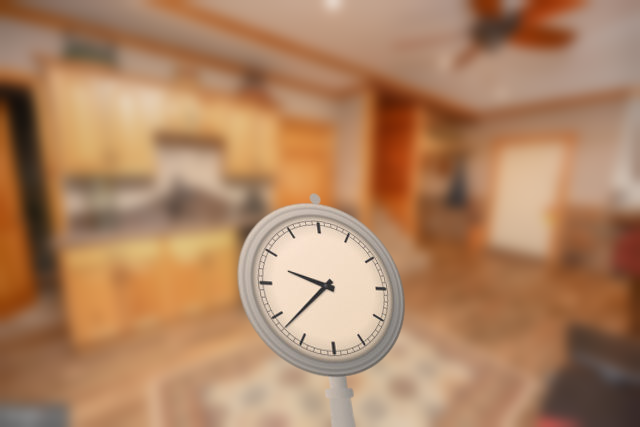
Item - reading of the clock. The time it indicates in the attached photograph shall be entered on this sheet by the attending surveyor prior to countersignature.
9:38
